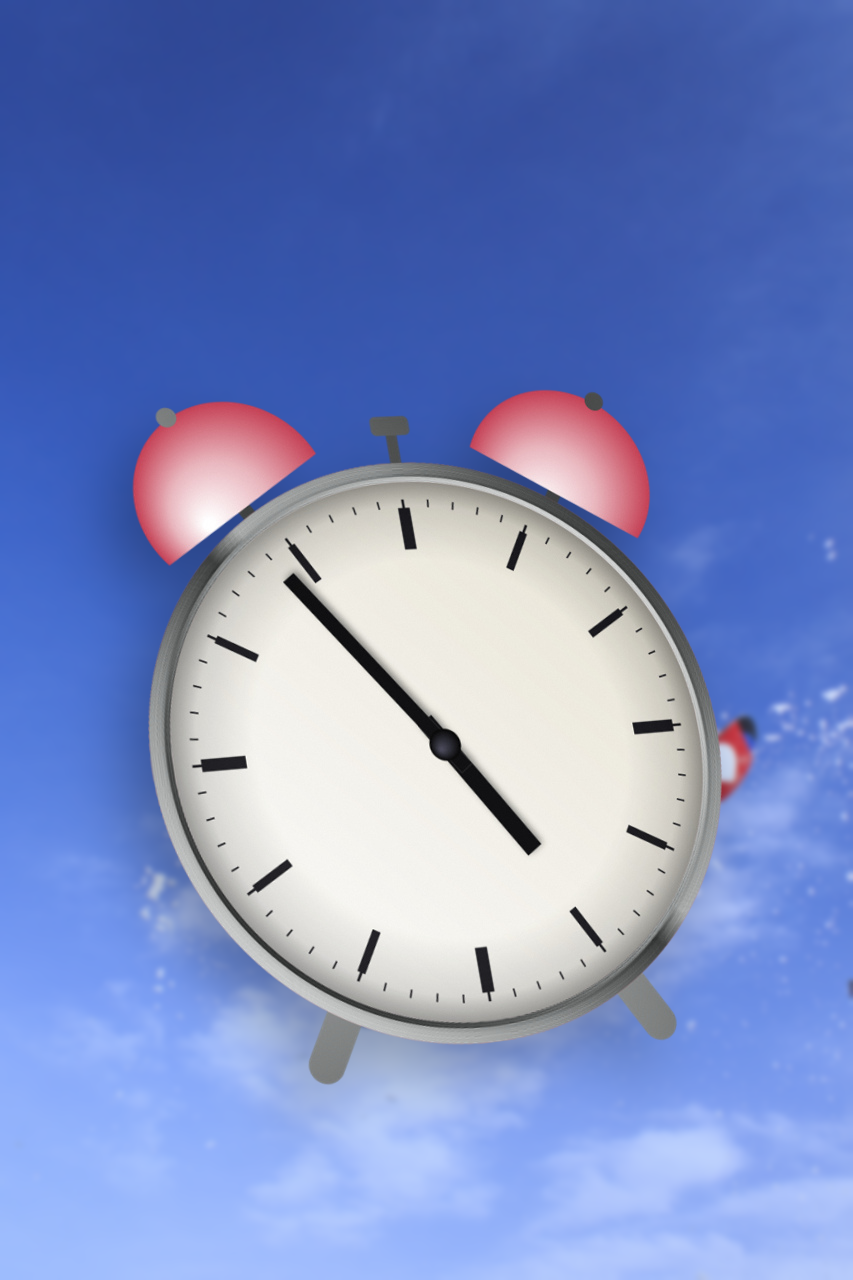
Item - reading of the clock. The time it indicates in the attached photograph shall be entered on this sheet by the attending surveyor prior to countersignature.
4:54
